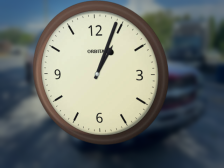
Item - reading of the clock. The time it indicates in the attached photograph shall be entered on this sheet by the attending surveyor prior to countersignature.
1:04
